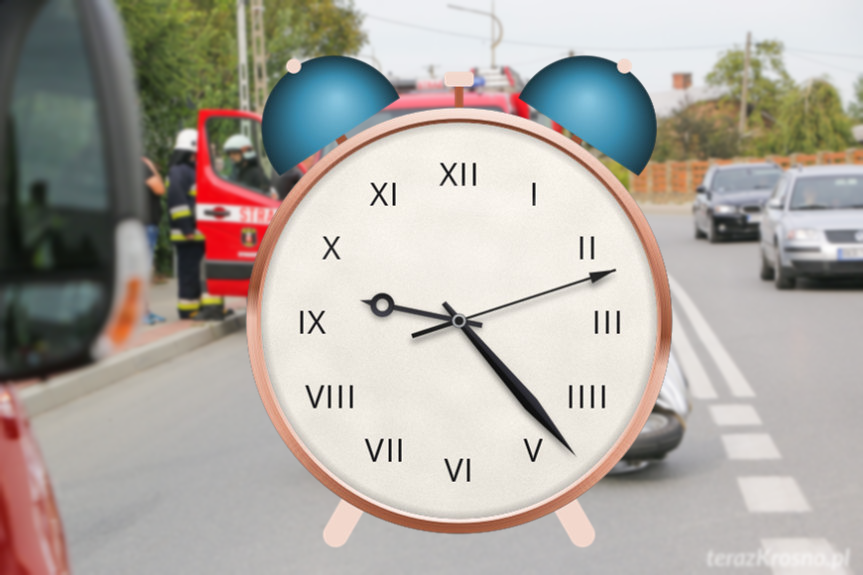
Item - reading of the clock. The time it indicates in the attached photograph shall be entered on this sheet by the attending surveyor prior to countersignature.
9:23:12
